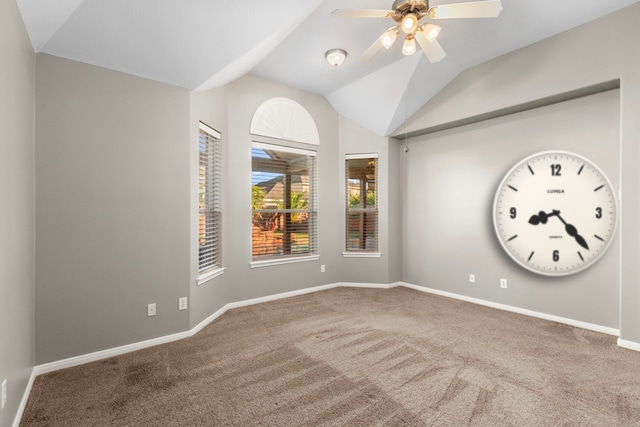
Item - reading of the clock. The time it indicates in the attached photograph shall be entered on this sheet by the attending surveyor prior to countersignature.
8:23
